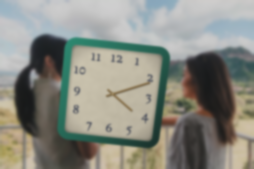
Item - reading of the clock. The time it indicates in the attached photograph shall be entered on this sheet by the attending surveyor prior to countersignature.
4:11
